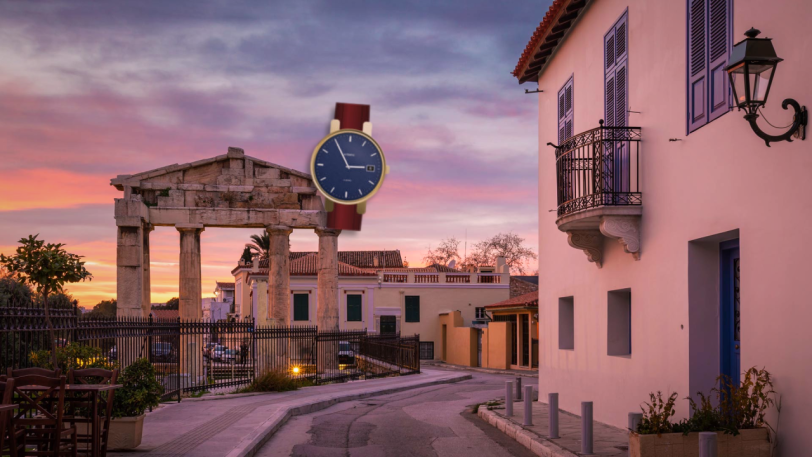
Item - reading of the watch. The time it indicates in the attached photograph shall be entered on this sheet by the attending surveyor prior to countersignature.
2:55
